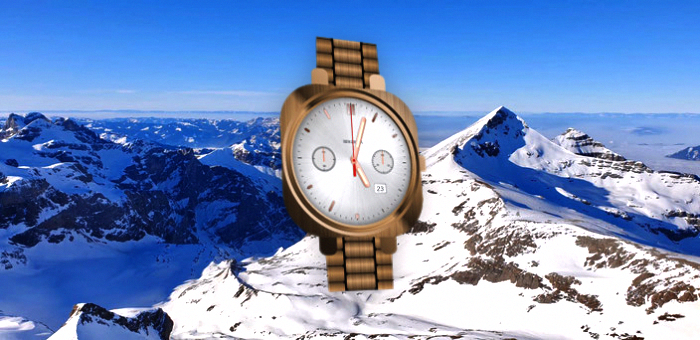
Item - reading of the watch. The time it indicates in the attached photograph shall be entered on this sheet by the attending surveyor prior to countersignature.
5:03
